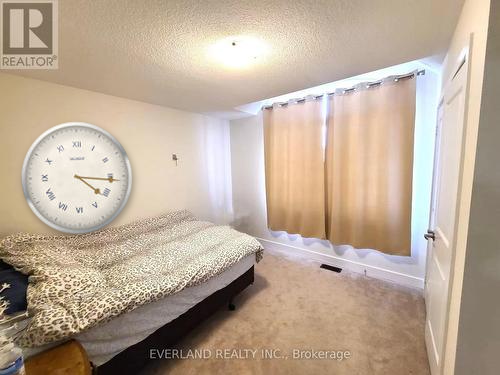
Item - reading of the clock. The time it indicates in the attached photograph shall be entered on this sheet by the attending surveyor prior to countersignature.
4:16
